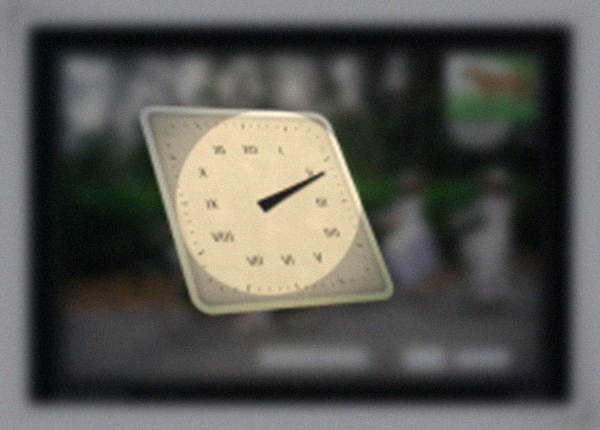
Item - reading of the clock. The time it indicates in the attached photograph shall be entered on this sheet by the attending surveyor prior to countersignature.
2:11
